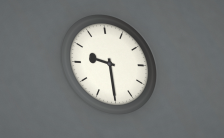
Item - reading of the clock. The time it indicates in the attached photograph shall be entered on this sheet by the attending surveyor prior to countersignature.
9:30
